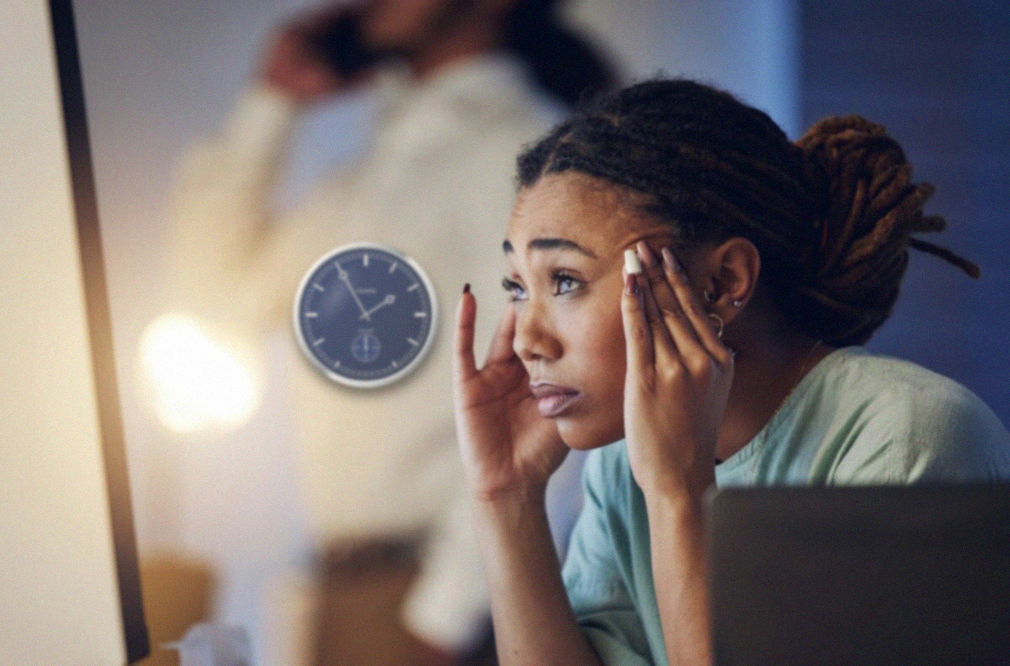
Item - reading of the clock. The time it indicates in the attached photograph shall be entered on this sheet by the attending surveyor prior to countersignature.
1:55
